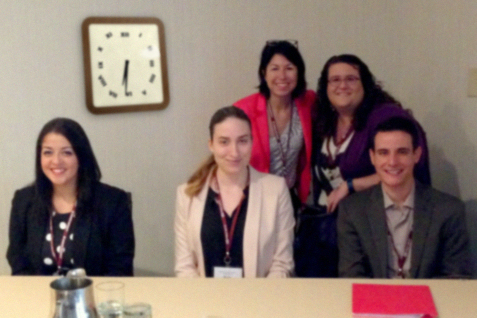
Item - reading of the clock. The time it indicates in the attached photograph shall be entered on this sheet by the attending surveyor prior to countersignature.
6:31
